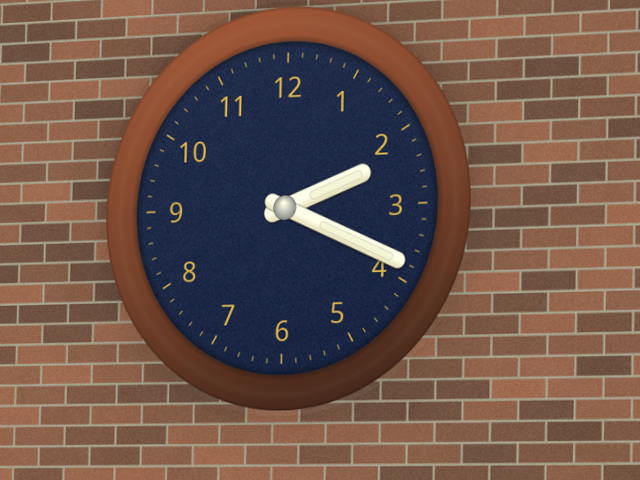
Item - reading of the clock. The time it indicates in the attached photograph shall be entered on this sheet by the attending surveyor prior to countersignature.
2:19
